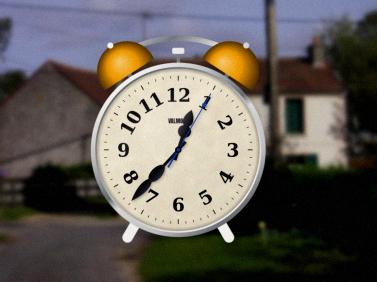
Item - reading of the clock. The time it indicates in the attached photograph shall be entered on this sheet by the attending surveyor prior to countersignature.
12:37:05
